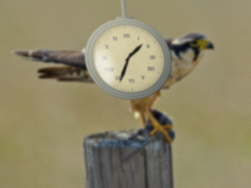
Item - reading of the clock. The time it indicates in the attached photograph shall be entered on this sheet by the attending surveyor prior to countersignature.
1:34
